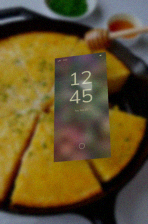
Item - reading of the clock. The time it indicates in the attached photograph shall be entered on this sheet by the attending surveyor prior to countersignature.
12:45
